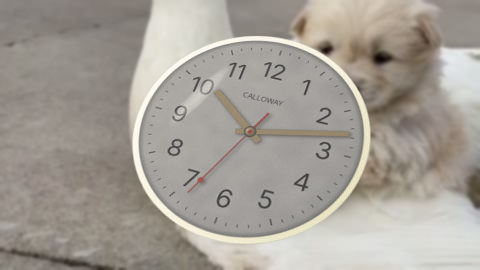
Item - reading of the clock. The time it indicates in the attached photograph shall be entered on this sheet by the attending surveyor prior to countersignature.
10:12:34
